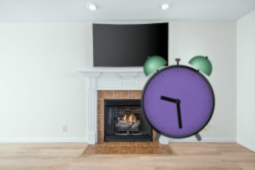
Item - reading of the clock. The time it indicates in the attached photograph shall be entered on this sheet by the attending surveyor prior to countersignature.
9:29
